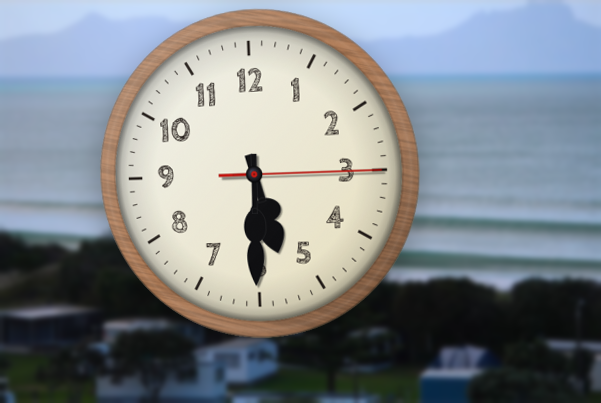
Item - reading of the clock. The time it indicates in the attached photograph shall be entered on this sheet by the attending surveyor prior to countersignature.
5:30:15
